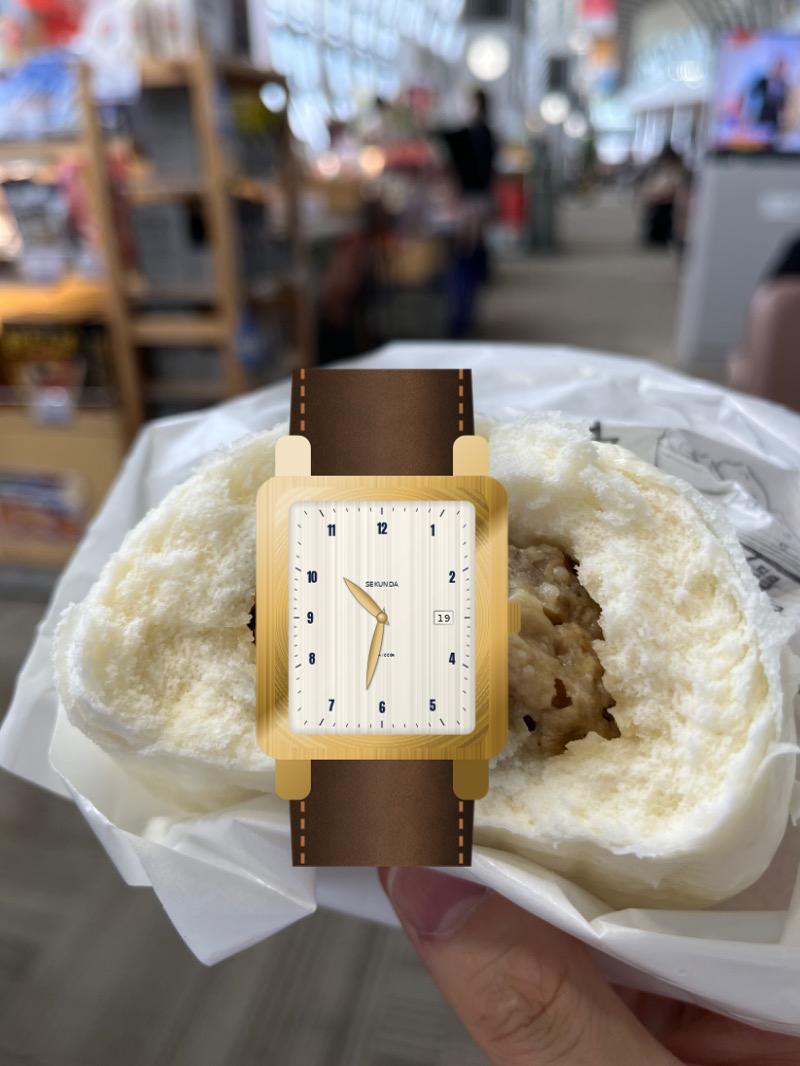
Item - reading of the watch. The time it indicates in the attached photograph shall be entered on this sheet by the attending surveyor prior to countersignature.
10:32
